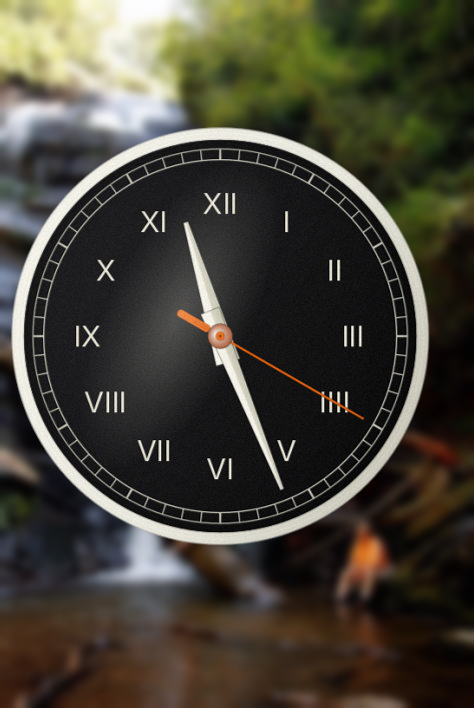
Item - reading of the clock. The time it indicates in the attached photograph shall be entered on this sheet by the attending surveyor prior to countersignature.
11:26:20
